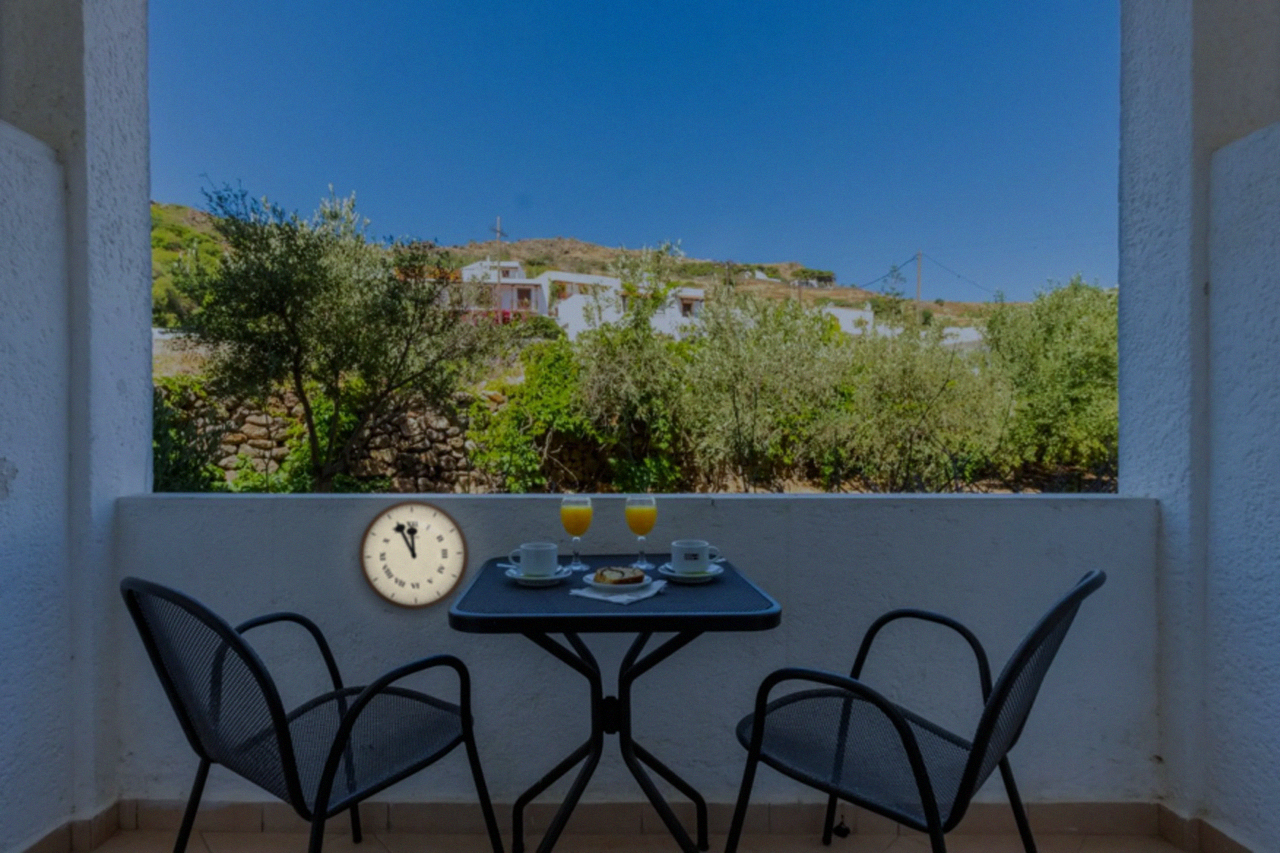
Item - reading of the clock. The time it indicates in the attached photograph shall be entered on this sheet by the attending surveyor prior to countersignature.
11:56
